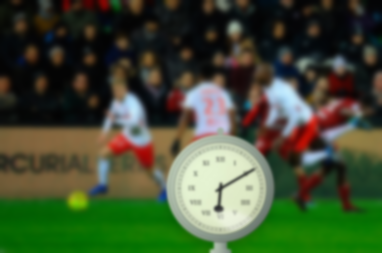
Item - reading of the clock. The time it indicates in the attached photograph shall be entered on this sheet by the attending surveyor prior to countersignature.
6:10
